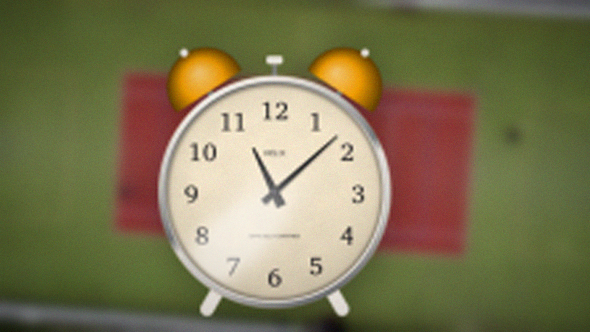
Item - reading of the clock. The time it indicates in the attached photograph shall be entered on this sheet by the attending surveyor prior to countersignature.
11:08
